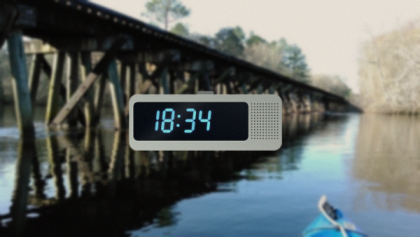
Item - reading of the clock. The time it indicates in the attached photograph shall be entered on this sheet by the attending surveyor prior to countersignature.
18:34
